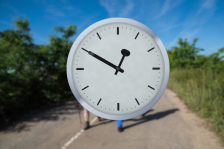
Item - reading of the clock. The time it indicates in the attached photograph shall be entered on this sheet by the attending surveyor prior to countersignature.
12:50
